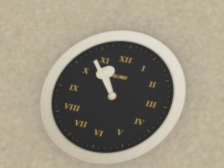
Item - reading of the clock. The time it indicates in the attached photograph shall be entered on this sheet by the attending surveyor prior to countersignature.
10:53
